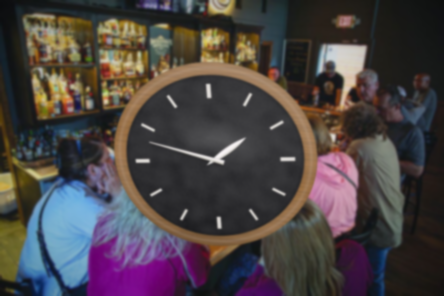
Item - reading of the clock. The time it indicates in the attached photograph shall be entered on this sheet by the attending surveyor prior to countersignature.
1:48
